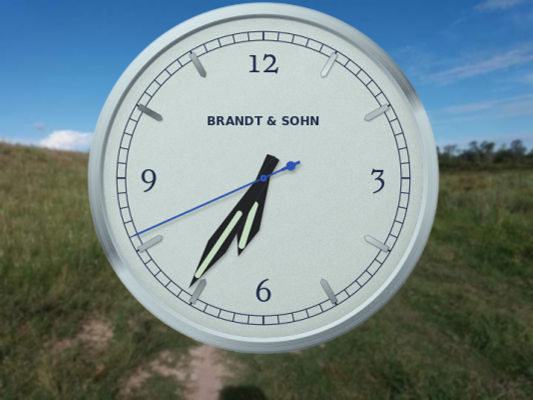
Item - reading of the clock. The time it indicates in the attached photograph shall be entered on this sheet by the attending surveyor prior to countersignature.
6:35:41
